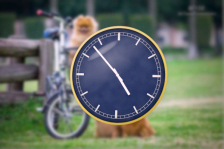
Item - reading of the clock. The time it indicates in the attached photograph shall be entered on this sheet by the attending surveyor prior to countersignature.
4:53
